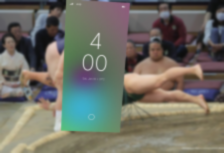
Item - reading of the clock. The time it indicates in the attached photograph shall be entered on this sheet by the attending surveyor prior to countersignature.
4:00
